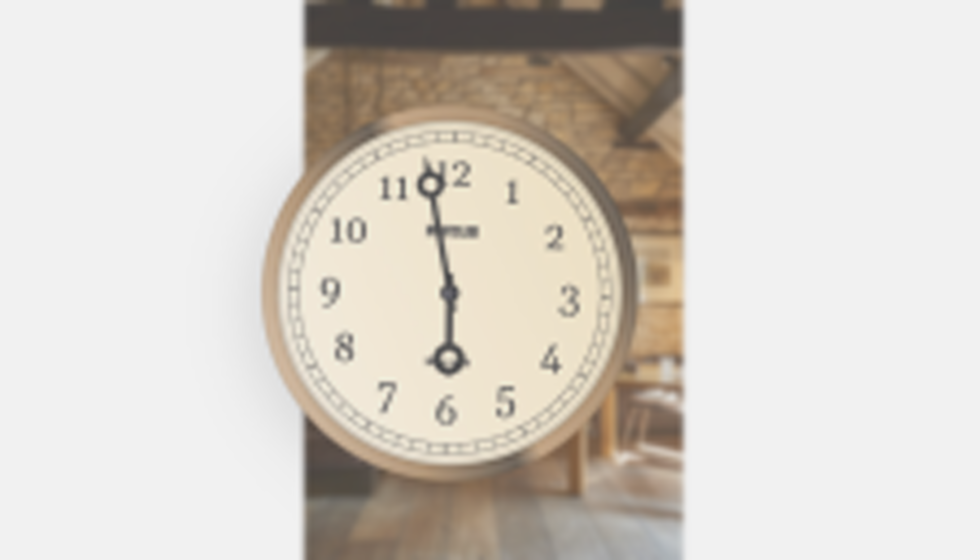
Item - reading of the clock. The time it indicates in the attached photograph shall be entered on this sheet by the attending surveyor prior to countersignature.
5:58
